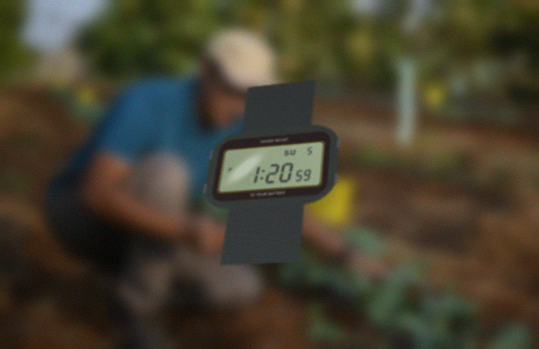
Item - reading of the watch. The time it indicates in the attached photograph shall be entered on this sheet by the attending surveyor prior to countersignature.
1:20:59
